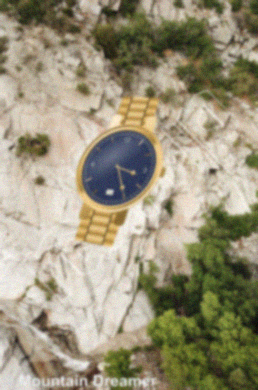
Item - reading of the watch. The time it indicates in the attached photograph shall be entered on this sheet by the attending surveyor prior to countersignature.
3:25
